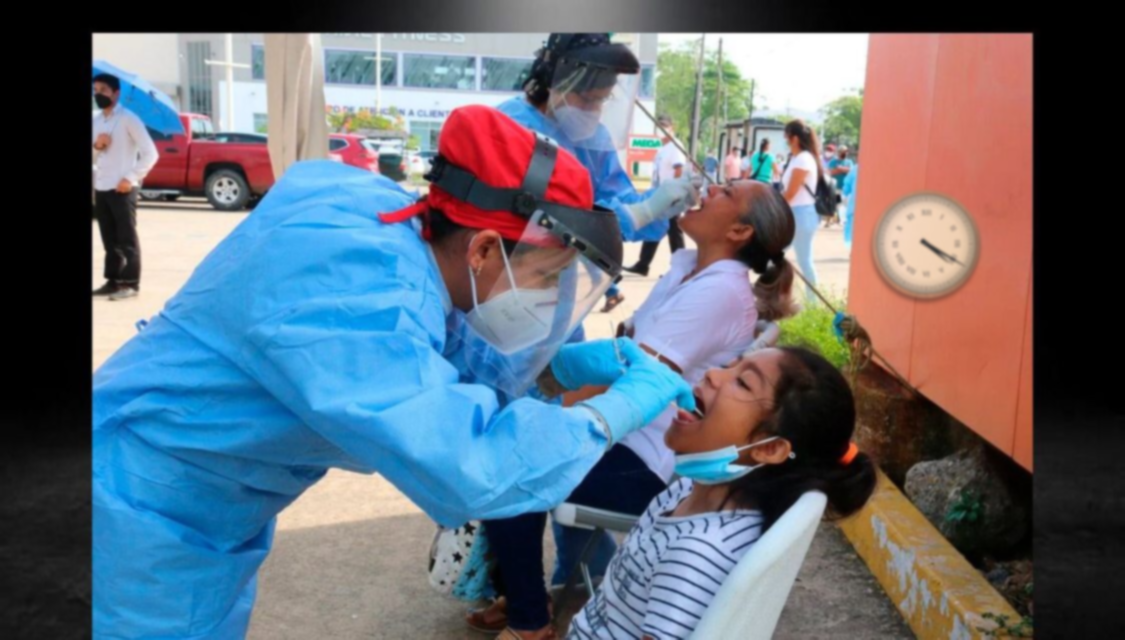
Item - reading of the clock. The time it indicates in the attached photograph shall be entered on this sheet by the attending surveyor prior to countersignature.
4:20
